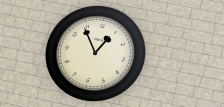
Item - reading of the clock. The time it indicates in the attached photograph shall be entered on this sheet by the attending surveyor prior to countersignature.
12:54
